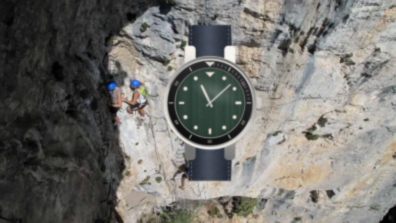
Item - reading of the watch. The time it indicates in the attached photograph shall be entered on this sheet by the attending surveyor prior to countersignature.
11:08
